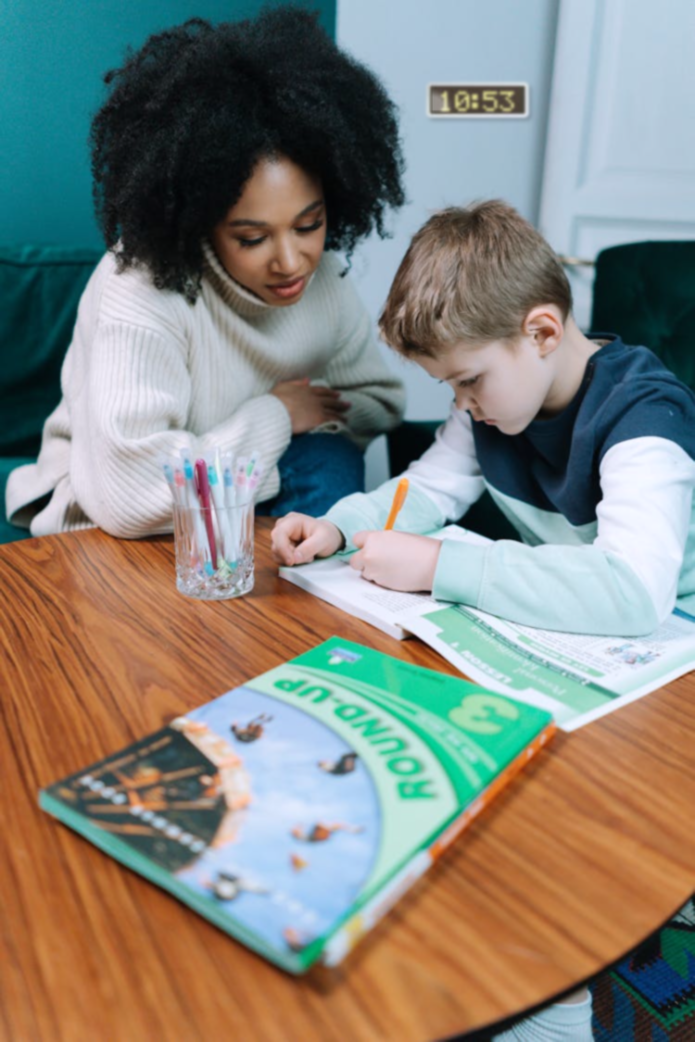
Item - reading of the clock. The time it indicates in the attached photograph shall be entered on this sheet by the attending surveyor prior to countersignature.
10:53
